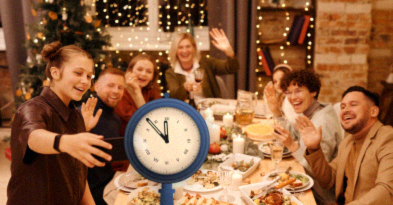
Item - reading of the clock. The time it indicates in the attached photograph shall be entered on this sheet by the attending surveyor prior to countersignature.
11:53
